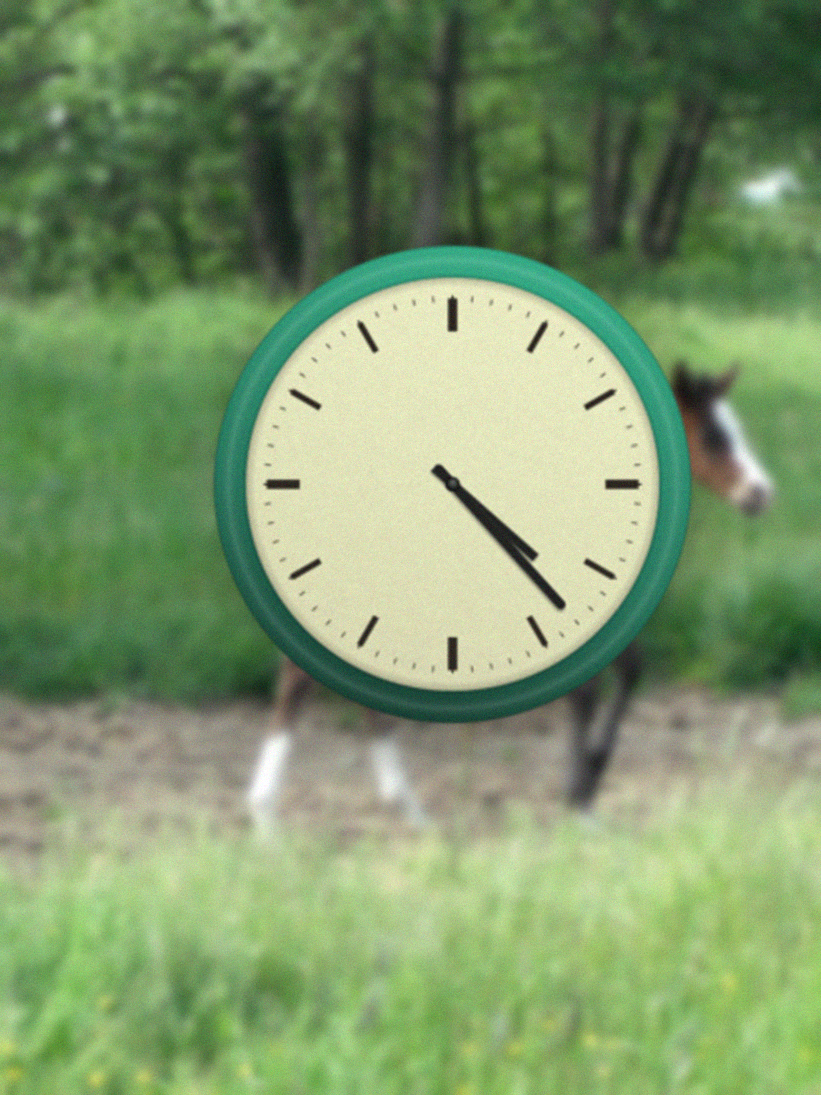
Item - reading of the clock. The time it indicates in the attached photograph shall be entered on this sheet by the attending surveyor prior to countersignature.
4:23
